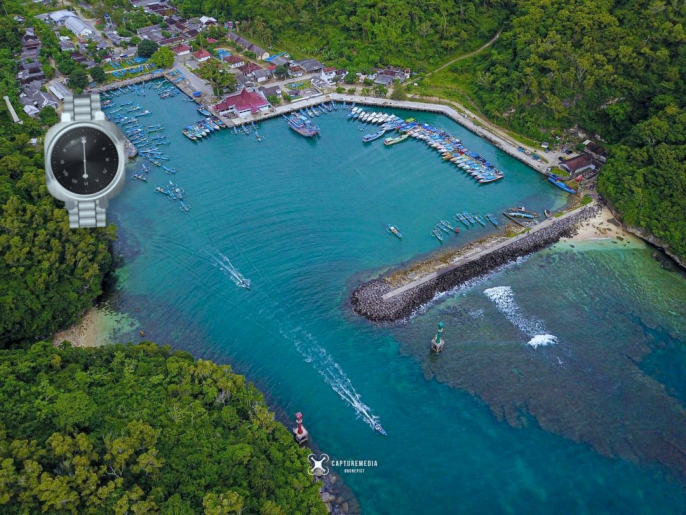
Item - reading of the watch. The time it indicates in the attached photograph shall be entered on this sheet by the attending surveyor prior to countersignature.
6:00
